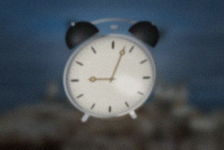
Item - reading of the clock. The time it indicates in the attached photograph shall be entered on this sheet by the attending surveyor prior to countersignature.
9:03
